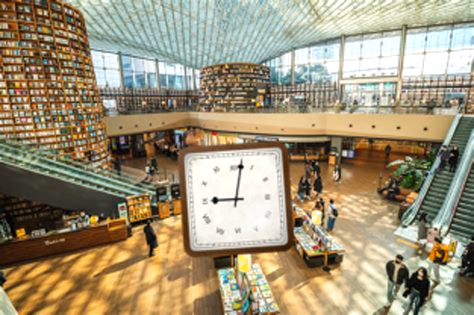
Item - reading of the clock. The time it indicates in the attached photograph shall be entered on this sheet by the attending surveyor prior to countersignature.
9:02
